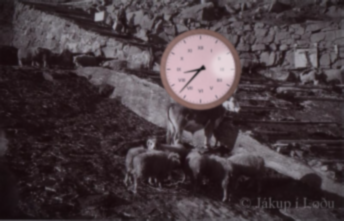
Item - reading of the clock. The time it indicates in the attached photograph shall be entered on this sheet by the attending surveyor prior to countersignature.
8:37
